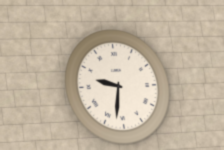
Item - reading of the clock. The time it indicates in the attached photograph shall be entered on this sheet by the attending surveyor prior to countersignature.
9:32
